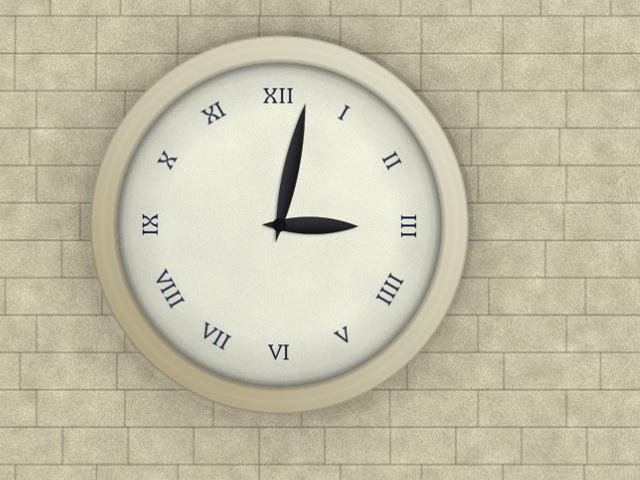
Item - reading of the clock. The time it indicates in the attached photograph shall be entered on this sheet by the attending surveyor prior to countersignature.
3:02
